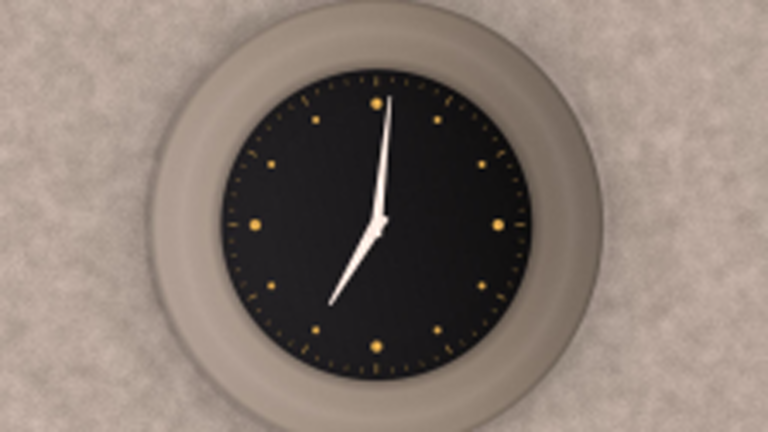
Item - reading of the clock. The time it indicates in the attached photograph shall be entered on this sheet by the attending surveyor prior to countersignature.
7:01
